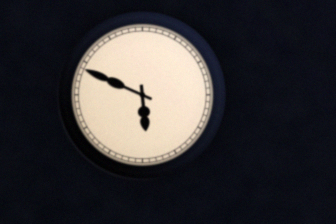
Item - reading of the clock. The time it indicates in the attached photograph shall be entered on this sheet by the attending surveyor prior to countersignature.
5:49
